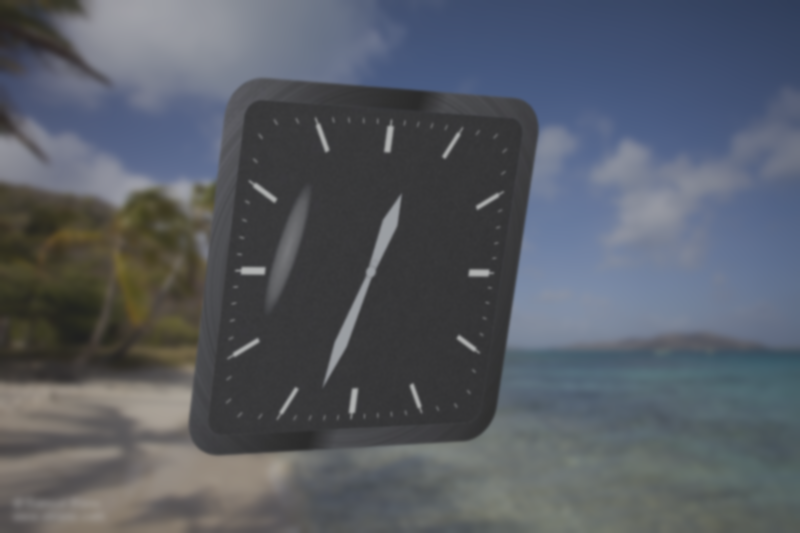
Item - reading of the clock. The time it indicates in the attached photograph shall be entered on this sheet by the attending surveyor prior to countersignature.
12:33
